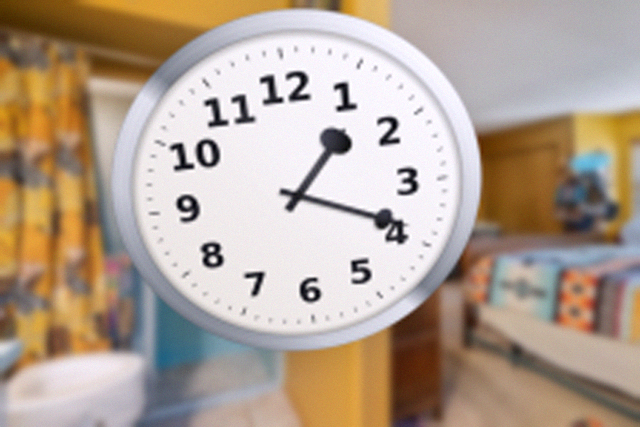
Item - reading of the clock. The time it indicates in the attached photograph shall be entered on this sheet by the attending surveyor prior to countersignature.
1:19
